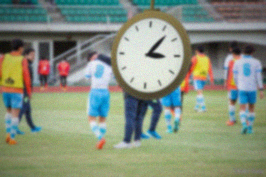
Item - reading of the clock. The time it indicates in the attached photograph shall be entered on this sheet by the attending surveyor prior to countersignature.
3:07
